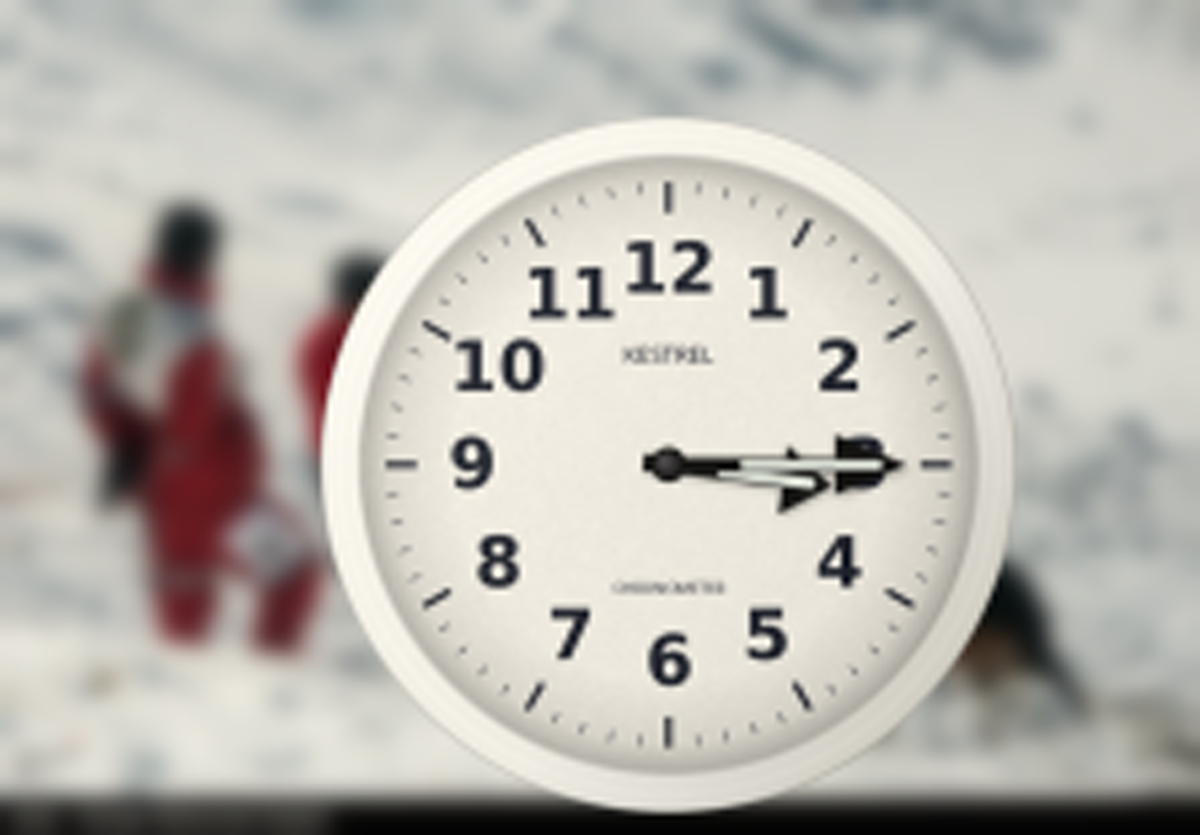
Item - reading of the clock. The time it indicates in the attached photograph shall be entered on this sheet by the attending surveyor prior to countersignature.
3:15
